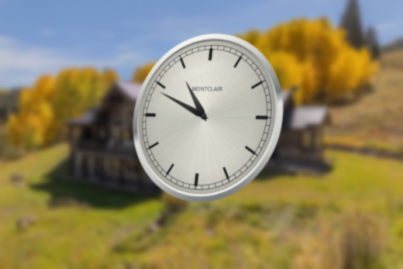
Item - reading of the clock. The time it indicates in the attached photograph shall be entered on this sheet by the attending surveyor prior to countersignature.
10:49
